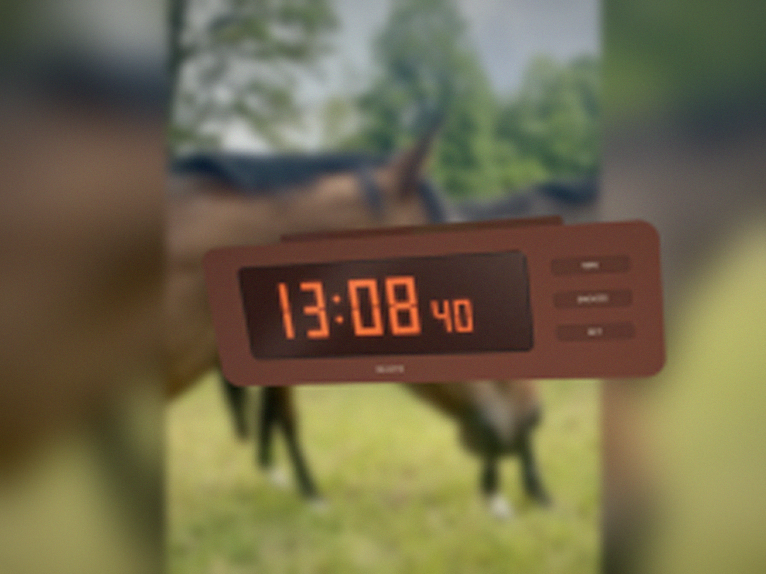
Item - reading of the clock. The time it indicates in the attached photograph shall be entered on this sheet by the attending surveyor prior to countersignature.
13:08:40
